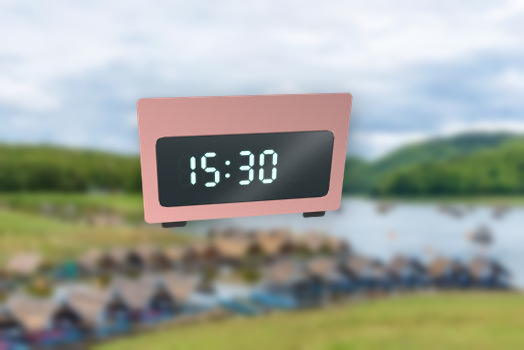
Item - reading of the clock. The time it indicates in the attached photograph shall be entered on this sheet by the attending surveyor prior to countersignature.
15:30
